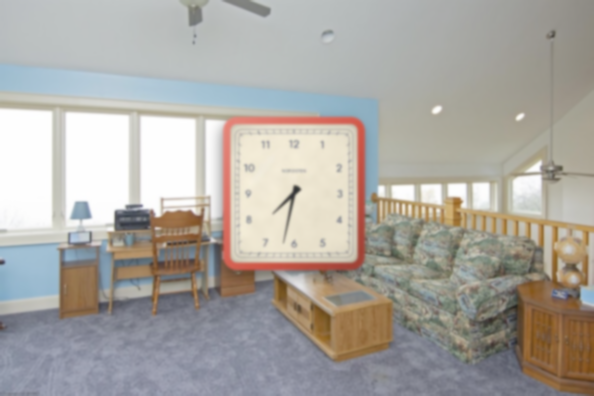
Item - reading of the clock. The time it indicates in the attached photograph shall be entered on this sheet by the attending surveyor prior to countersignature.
7:32
